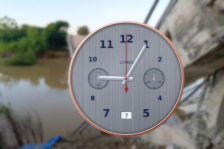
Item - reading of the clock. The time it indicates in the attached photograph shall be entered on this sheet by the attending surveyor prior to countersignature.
9:05
